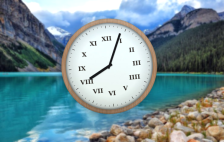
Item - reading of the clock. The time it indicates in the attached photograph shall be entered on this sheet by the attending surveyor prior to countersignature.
8:04
